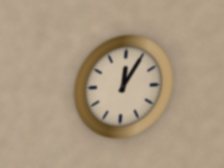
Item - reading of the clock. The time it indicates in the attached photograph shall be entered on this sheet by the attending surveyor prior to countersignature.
12:05
